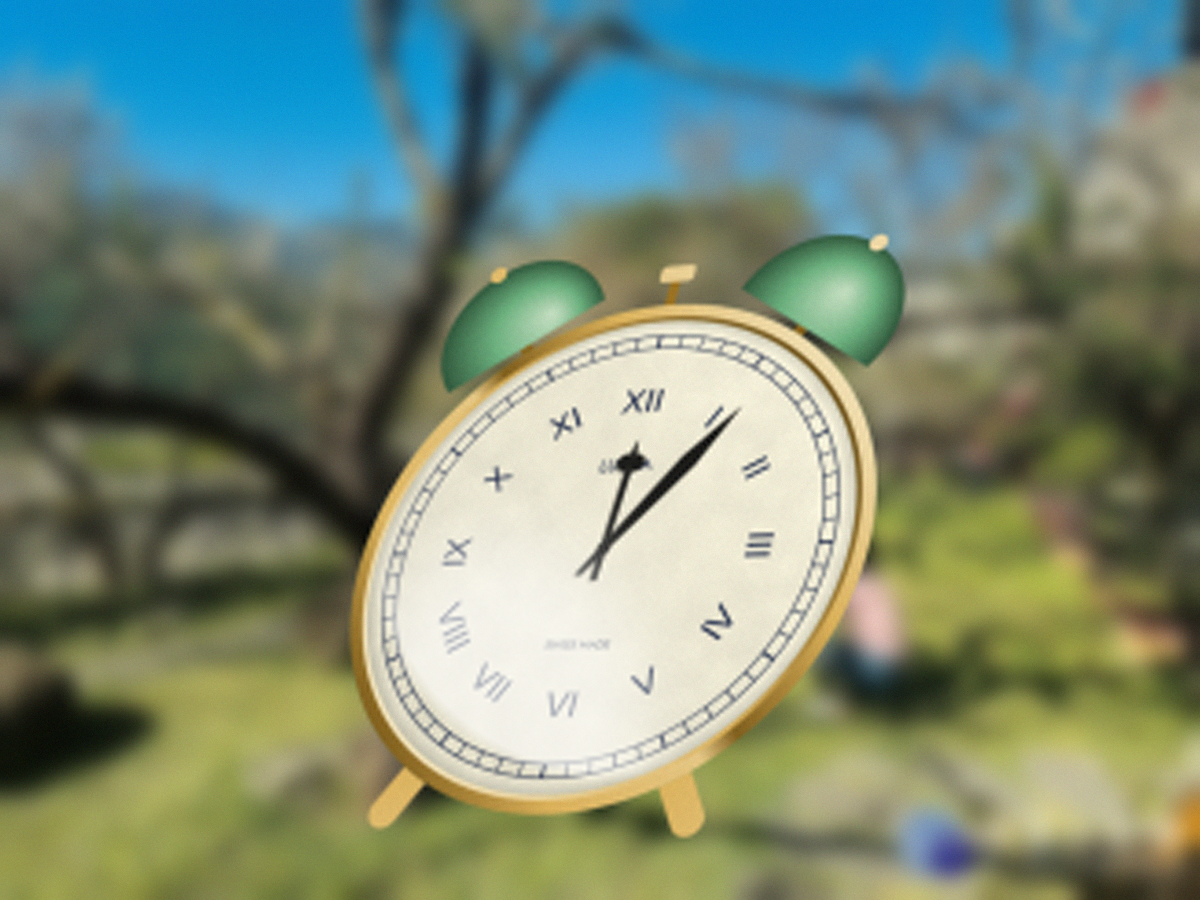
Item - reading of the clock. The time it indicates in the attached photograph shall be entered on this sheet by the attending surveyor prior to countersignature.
12:06
